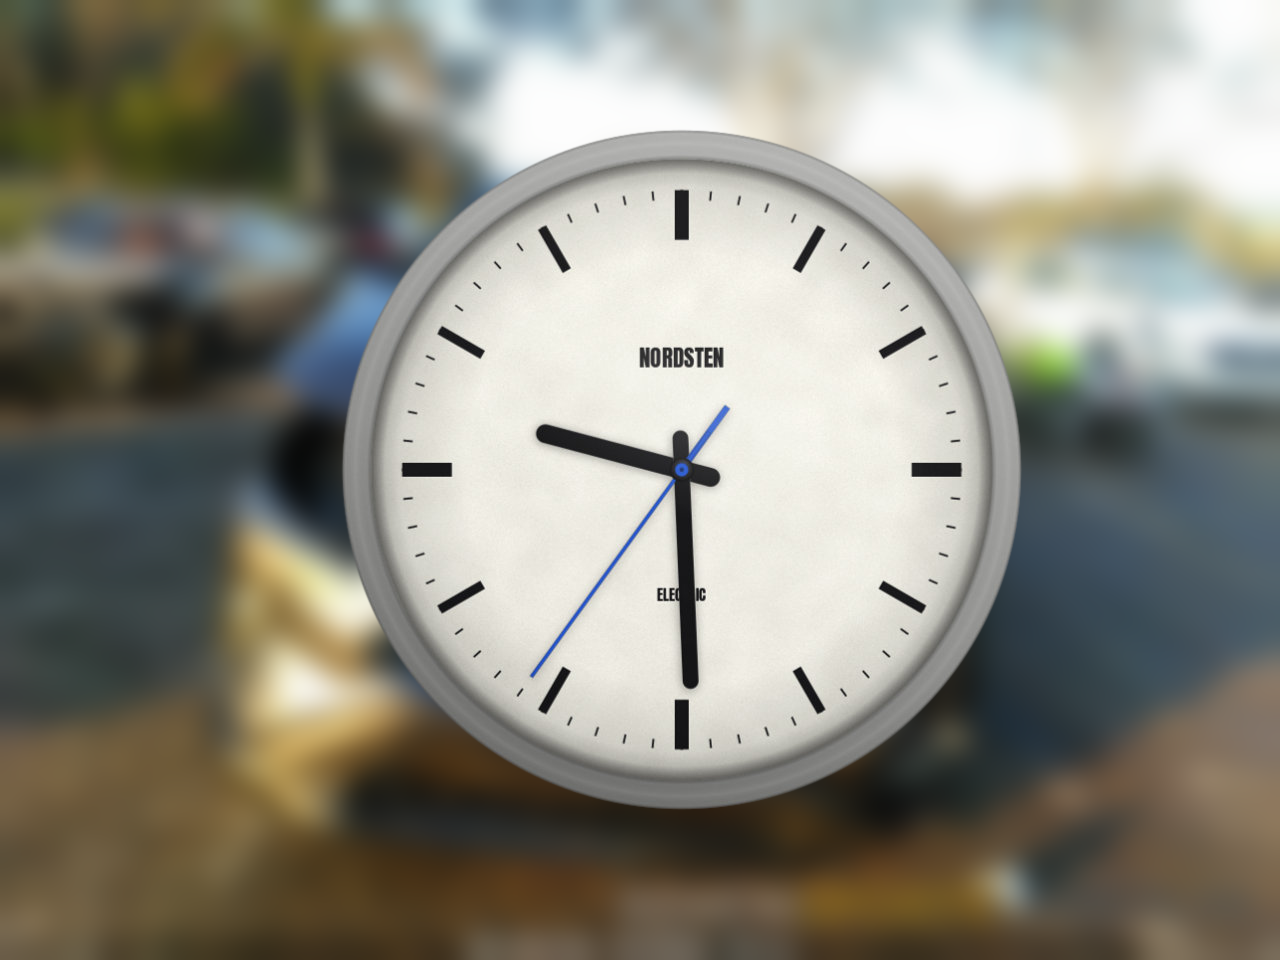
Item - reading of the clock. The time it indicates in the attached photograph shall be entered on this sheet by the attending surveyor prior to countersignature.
9:29:36
